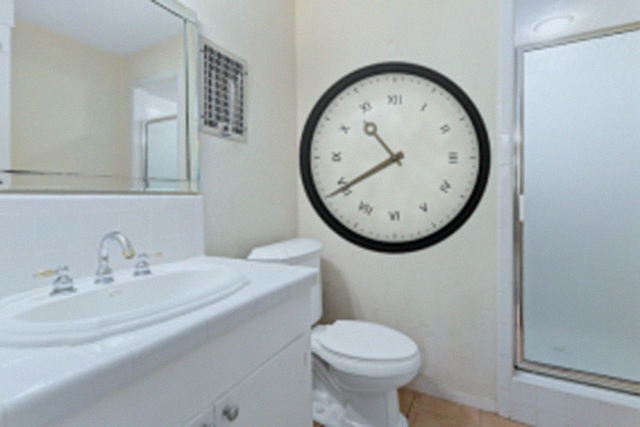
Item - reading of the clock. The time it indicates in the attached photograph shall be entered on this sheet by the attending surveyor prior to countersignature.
10:40
